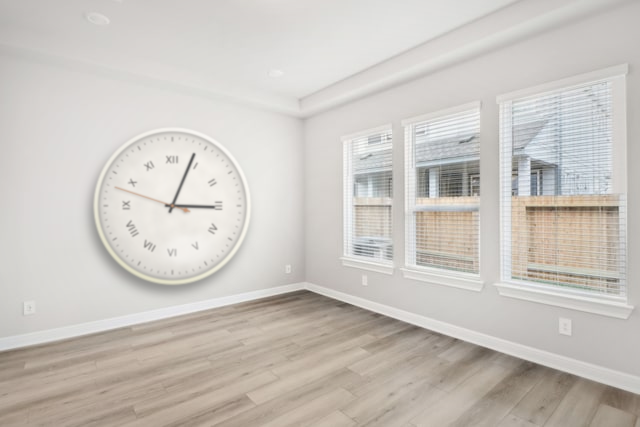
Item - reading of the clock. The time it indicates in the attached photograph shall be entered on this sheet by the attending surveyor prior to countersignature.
3:03:48
